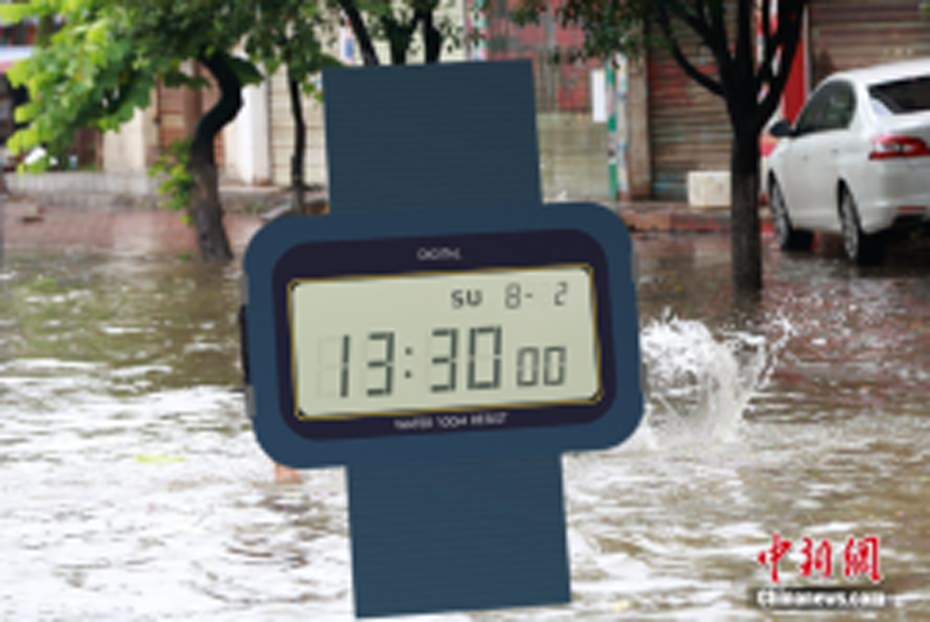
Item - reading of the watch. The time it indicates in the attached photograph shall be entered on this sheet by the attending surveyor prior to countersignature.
13:30:00
